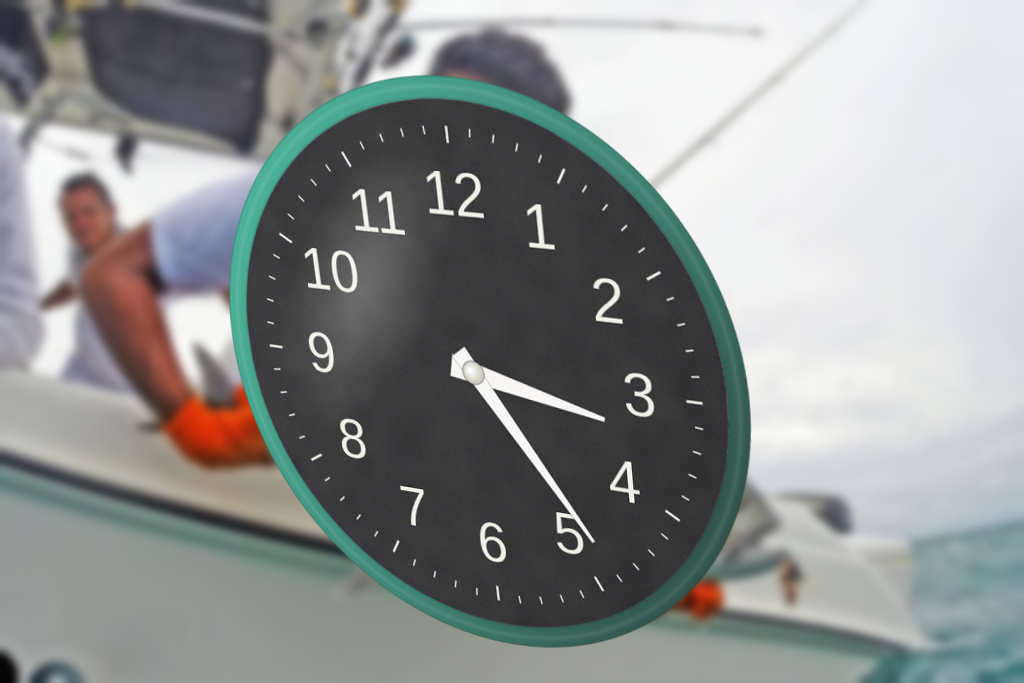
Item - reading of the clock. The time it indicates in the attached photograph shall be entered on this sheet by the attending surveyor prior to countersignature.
3:24
